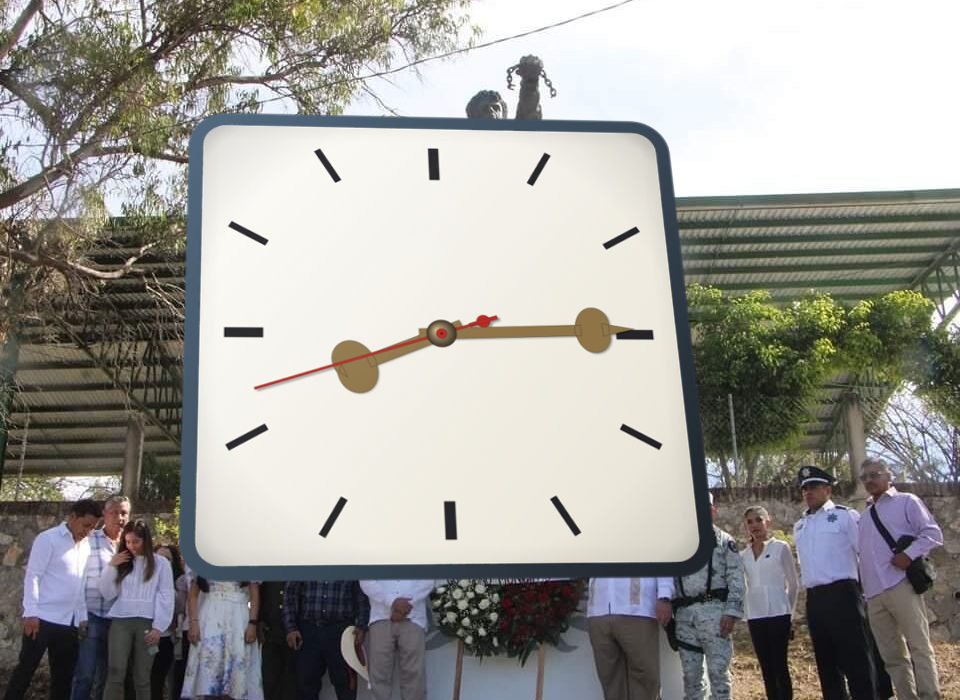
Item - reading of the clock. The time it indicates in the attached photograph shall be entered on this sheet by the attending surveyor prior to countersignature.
8:14:42
